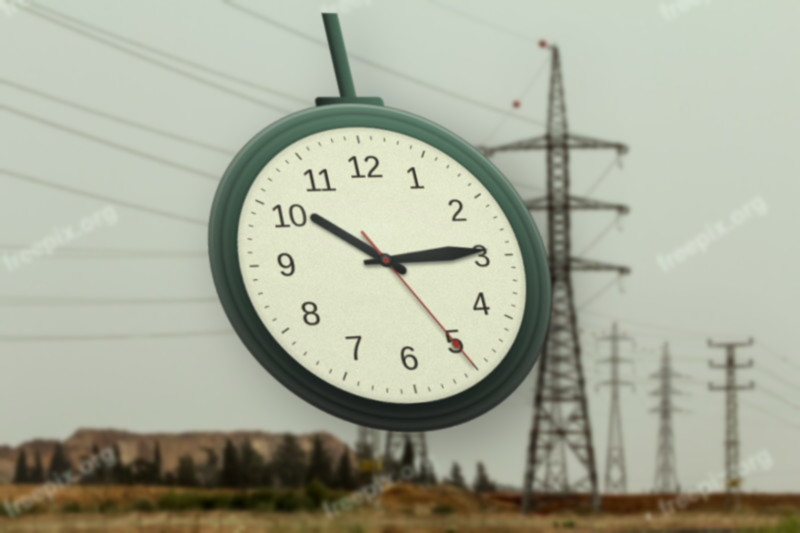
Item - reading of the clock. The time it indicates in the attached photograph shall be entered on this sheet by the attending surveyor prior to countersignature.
10:14:25
